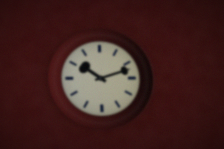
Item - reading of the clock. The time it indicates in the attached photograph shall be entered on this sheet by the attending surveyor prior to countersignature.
10:12
